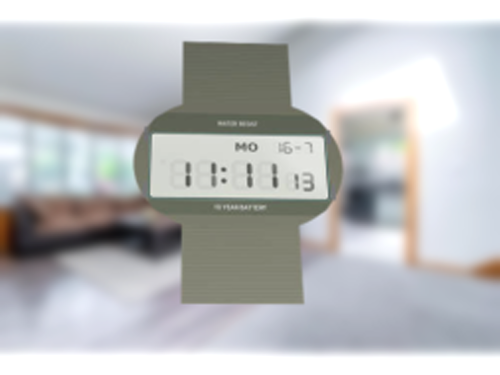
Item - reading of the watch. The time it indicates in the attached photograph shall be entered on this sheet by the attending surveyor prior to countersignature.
11:11:13
